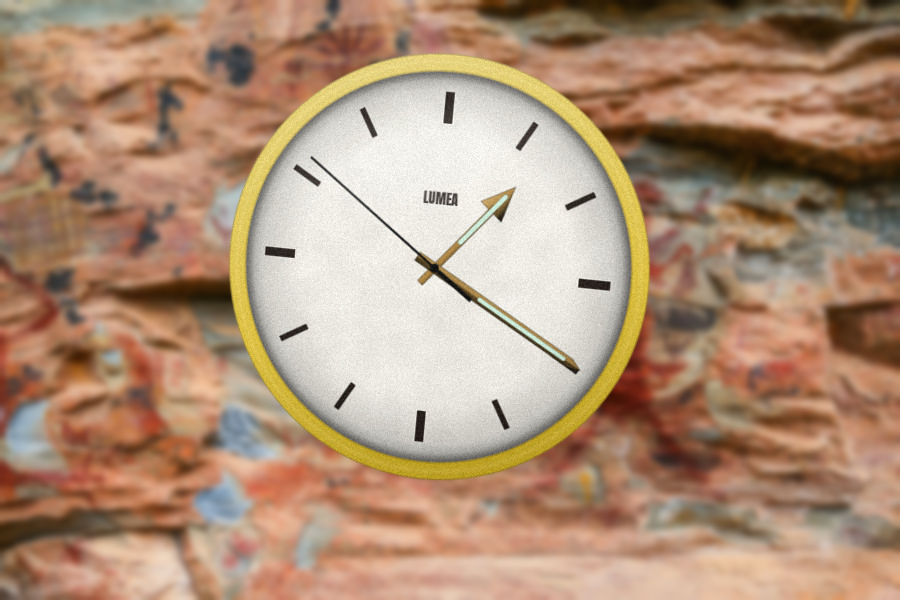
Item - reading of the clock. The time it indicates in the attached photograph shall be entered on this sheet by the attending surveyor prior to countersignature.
1:19:51
